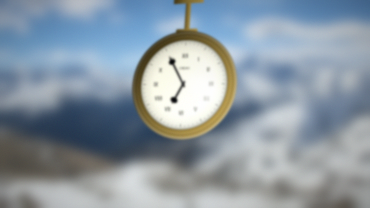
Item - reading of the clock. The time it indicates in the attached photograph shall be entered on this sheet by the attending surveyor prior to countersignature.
6:55
